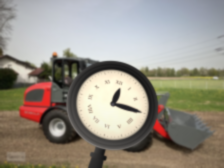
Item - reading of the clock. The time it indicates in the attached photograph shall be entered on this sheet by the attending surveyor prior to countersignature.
12:15
